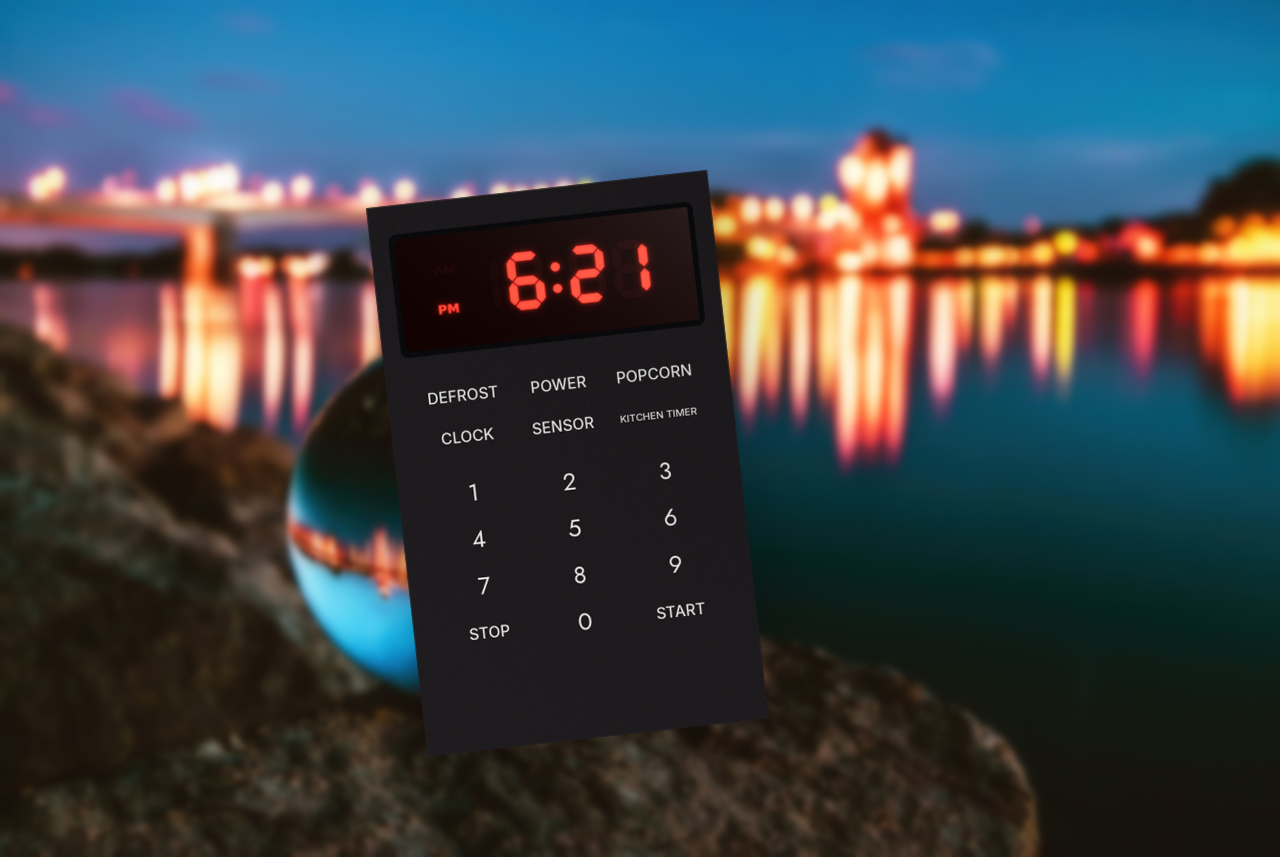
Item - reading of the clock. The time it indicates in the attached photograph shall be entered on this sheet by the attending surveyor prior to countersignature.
6:21
